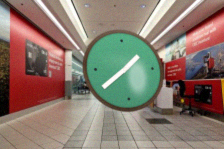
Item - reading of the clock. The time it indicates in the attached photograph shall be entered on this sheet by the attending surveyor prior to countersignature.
1:39
